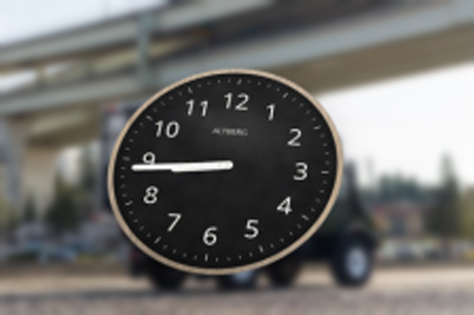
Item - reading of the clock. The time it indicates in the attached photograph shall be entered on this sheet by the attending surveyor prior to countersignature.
8:44
